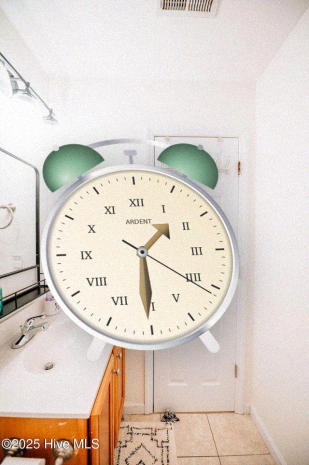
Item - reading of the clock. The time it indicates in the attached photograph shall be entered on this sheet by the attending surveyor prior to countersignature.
1:30:21
